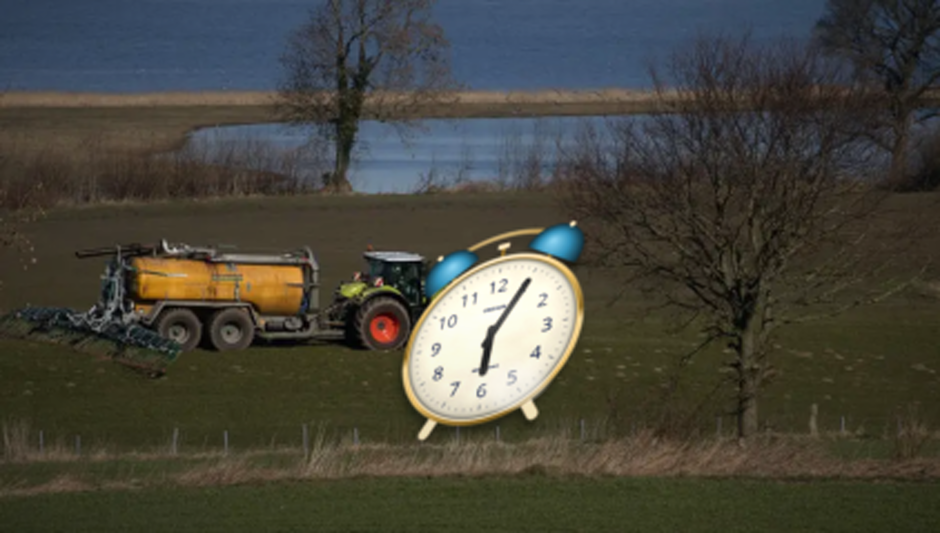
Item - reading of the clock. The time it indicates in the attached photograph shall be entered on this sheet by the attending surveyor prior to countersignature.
6:05
